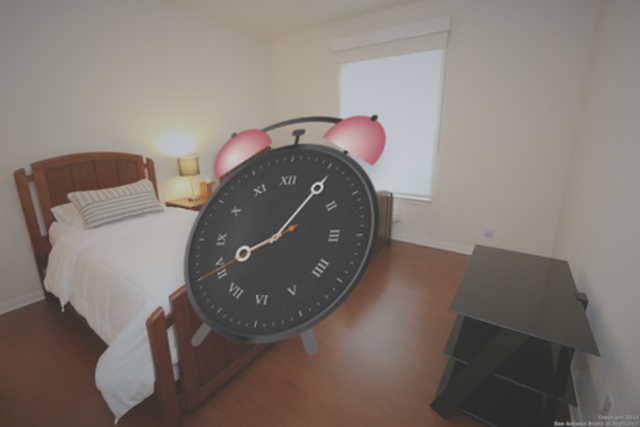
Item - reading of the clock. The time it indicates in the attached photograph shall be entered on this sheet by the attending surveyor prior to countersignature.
8:05:40
